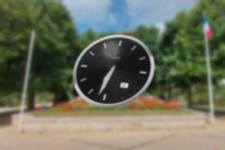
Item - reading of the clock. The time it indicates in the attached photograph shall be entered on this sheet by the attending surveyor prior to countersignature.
6:32
